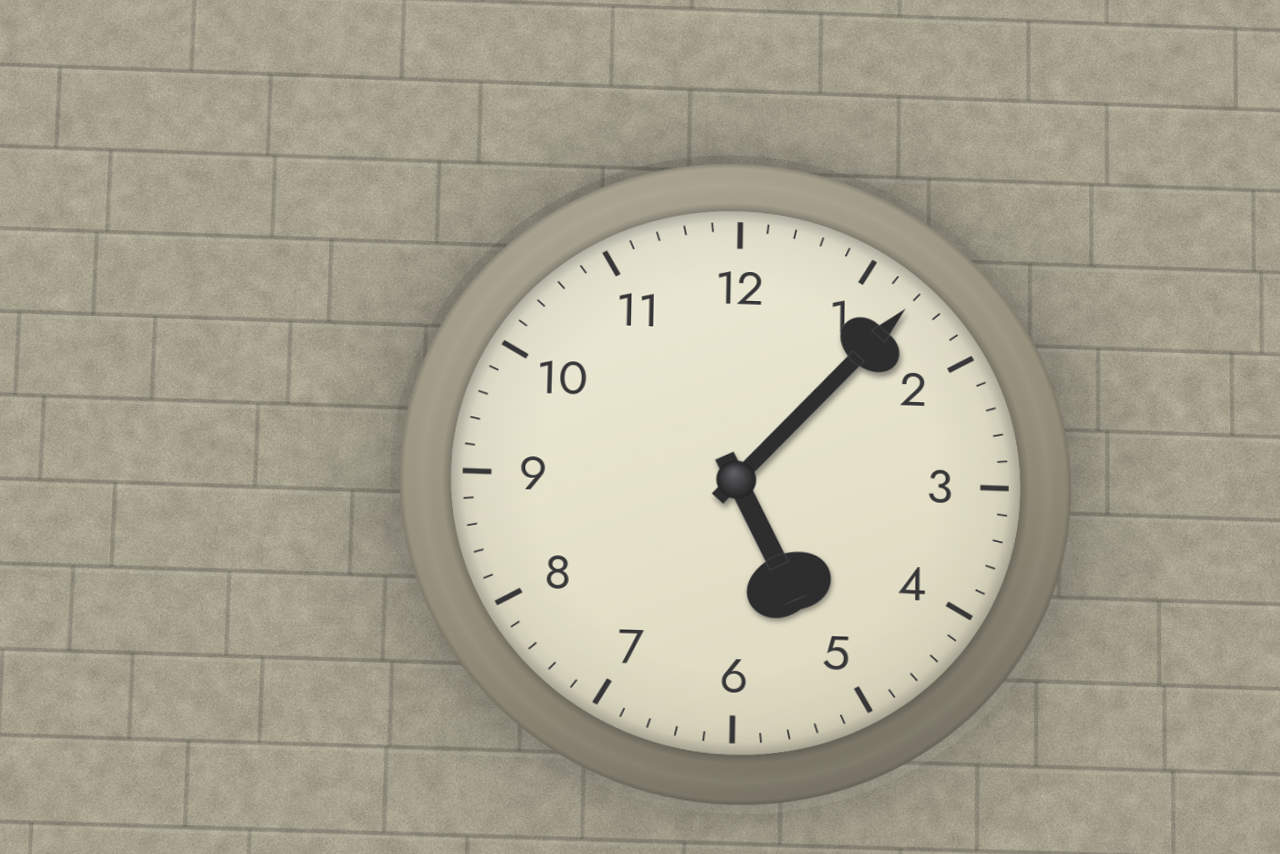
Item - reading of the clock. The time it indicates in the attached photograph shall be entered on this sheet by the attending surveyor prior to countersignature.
5:07
